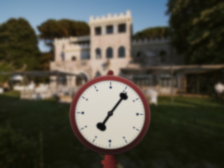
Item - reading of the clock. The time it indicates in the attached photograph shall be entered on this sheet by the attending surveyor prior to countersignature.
7:06
